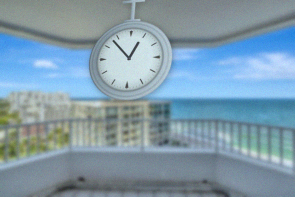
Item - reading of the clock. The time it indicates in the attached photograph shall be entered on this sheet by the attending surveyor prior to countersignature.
12:53
